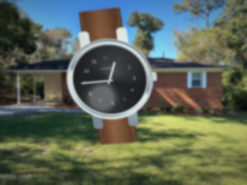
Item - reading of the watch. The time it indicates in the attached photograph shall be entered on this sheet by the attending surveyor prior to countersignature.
12:45
